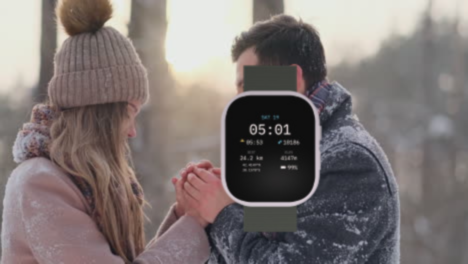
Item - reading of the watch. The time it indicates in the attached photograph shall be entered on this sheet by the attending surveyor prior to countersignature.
5:01
